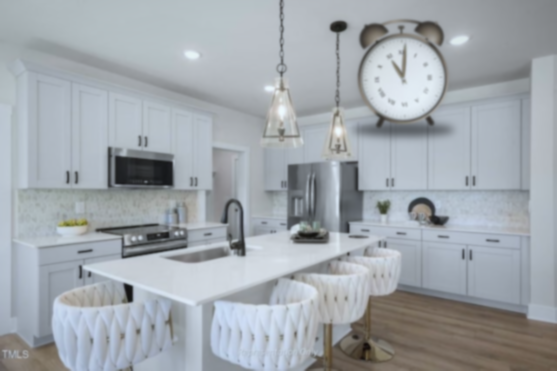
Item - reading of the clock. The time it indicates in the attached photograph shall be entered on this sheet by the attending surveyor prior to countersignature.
11:01
